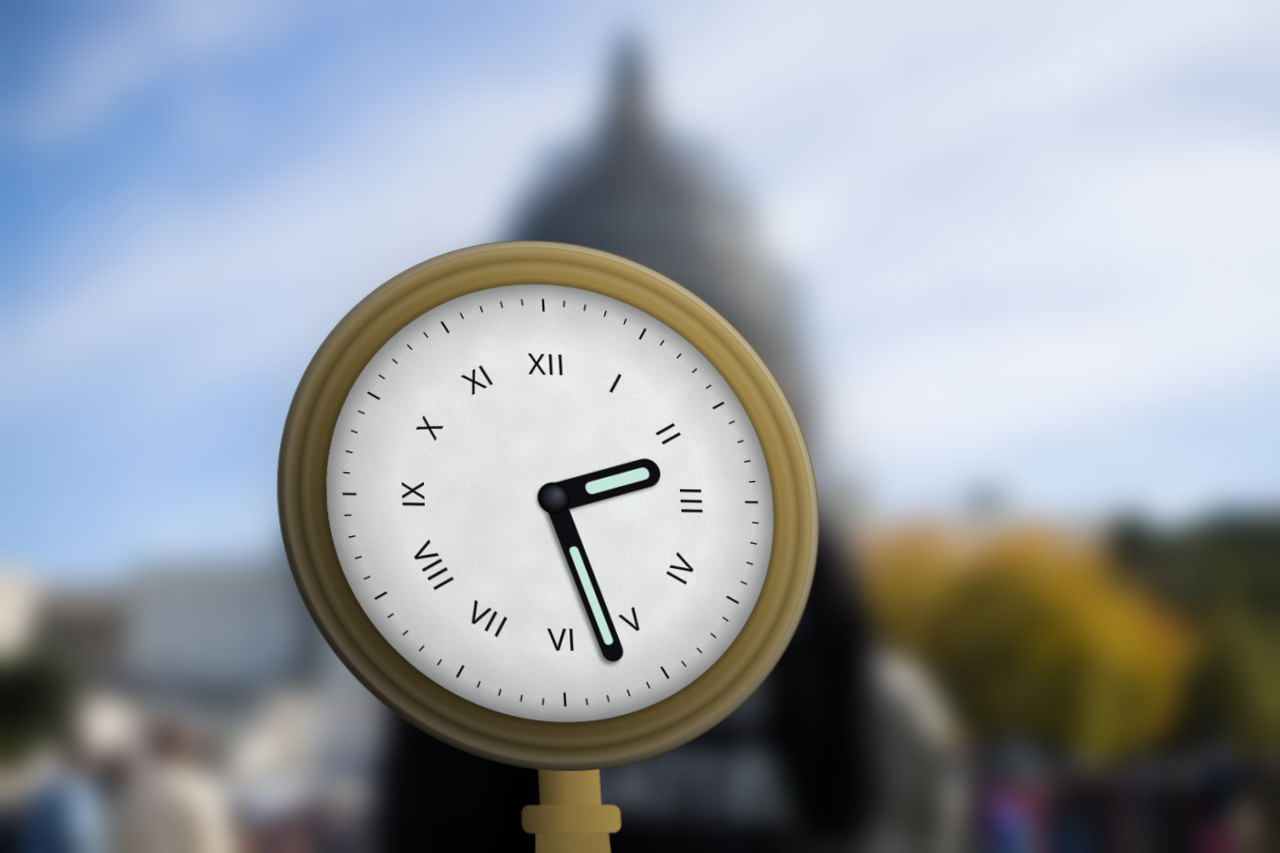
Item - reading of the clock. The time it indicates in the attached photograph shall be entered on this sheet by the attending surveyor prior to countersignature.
2:27
